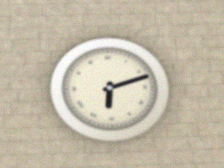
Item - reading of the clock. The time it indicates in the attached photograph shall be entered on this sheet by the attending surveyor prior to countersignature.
6:12
